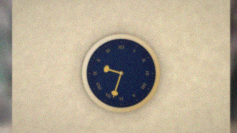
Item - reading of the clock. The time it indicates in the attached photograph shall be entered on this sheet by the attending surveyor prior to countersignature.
9:33
